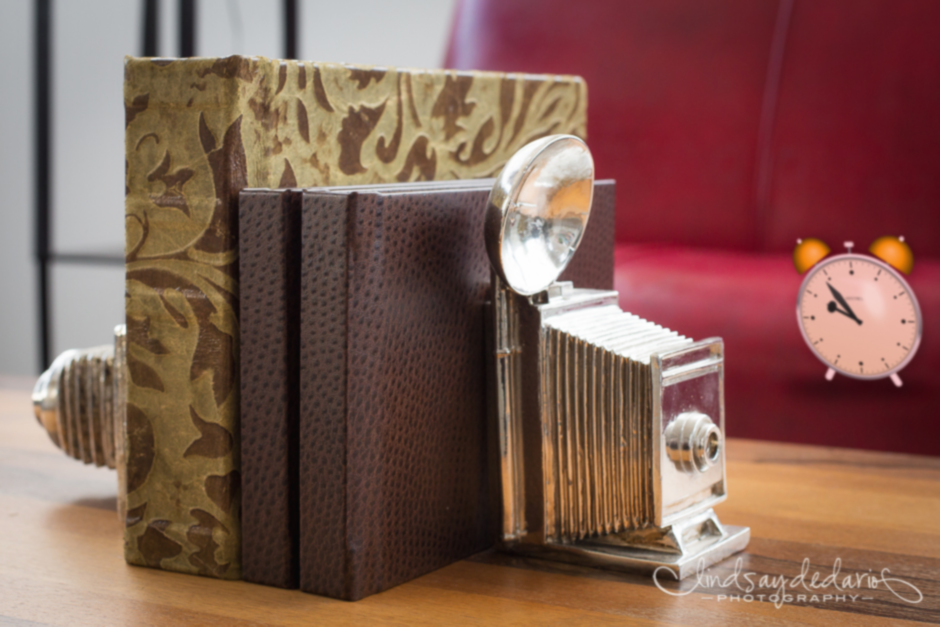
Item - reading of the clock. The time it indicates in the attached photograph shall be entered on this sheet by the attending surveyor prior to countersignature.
9:54
